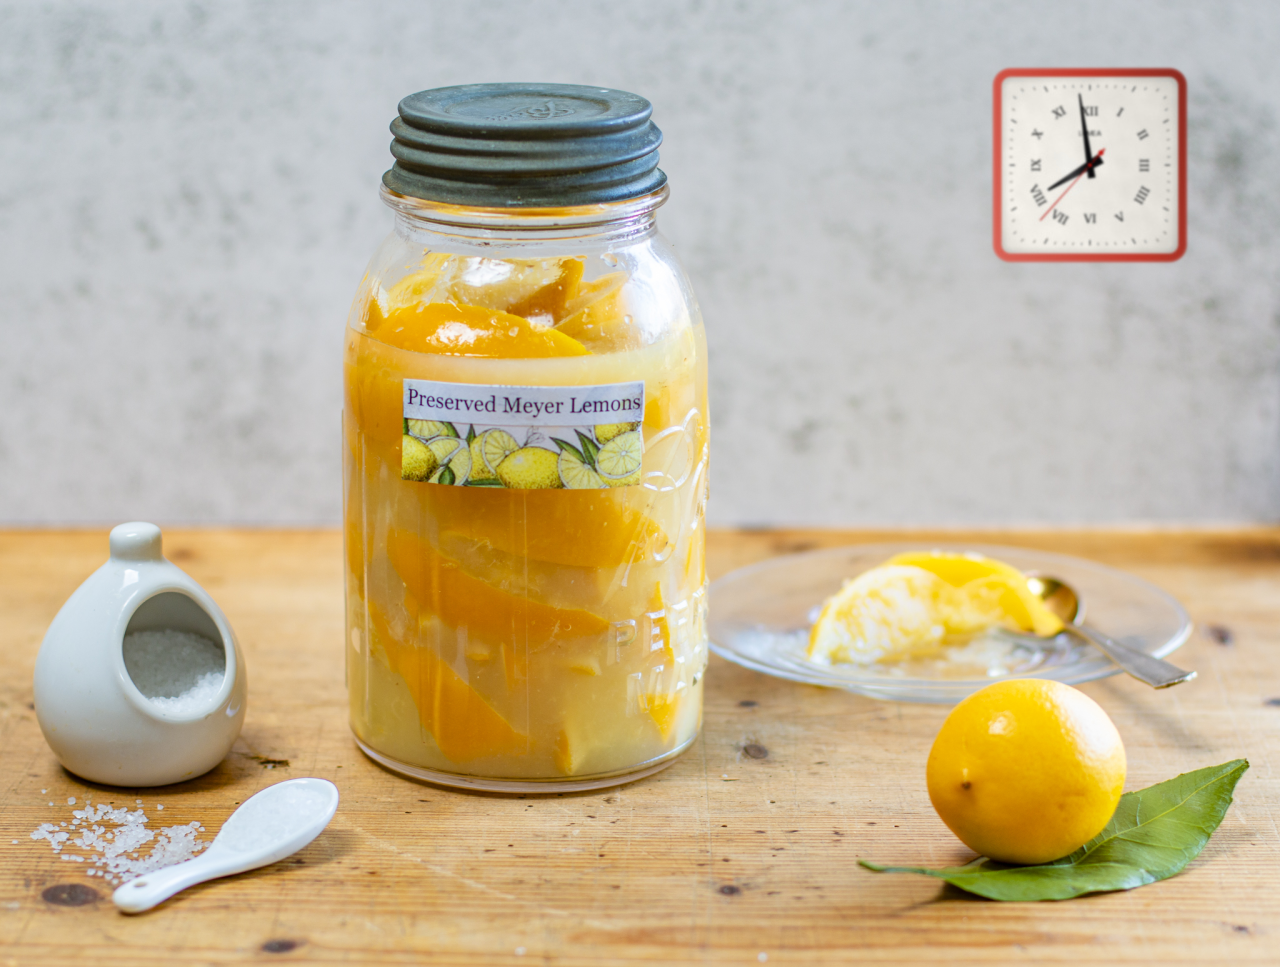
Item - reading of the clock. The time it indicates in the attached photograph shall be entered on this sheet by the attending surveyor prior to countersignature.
7:58:37
